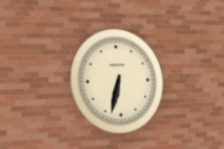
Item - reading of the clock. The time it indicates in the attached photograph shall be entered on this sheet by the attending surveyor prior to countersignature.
6:33
